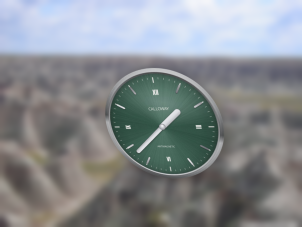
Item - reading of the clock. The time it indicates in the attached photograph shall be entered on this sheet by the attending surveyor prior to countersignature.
1:38
